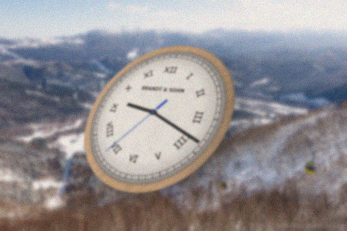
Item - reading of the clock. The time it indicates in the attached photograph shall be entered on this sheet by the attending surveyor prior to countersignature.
9:18:36
